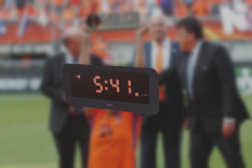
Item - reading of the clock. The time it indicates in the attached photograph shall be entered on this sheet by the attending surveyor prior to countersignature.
5:41
